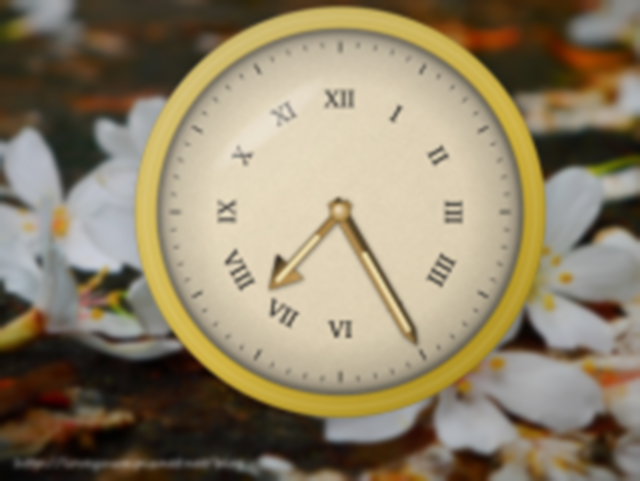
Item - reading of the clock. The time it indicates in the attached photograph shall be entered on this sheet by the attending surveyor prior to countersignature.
7:25
